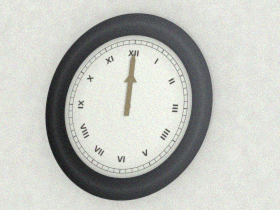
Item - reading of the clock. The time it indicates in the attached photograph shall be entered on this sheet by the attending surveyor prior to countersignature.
12:00
